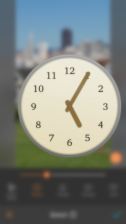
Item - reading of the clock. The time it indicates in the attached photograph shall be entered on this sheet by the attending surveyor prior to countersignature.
5:05
